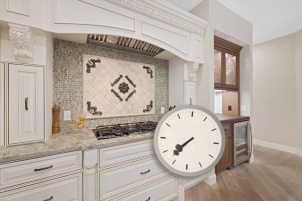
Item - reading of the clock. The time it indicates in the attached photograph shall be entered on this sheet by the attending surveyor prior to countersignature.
7:37
